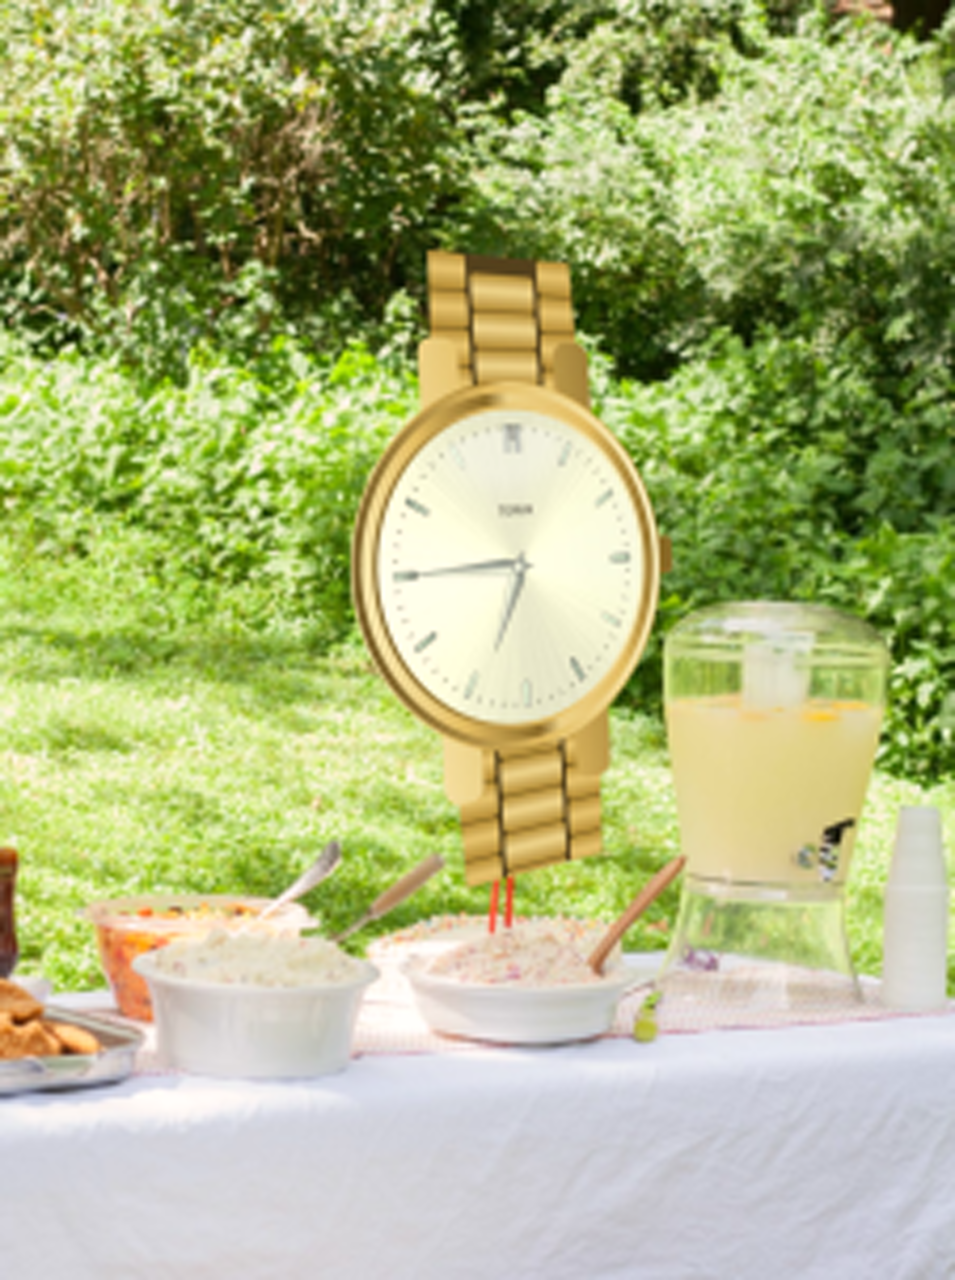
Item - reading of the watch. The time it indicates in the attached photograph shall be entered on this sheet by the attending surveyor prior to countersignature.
6:45
